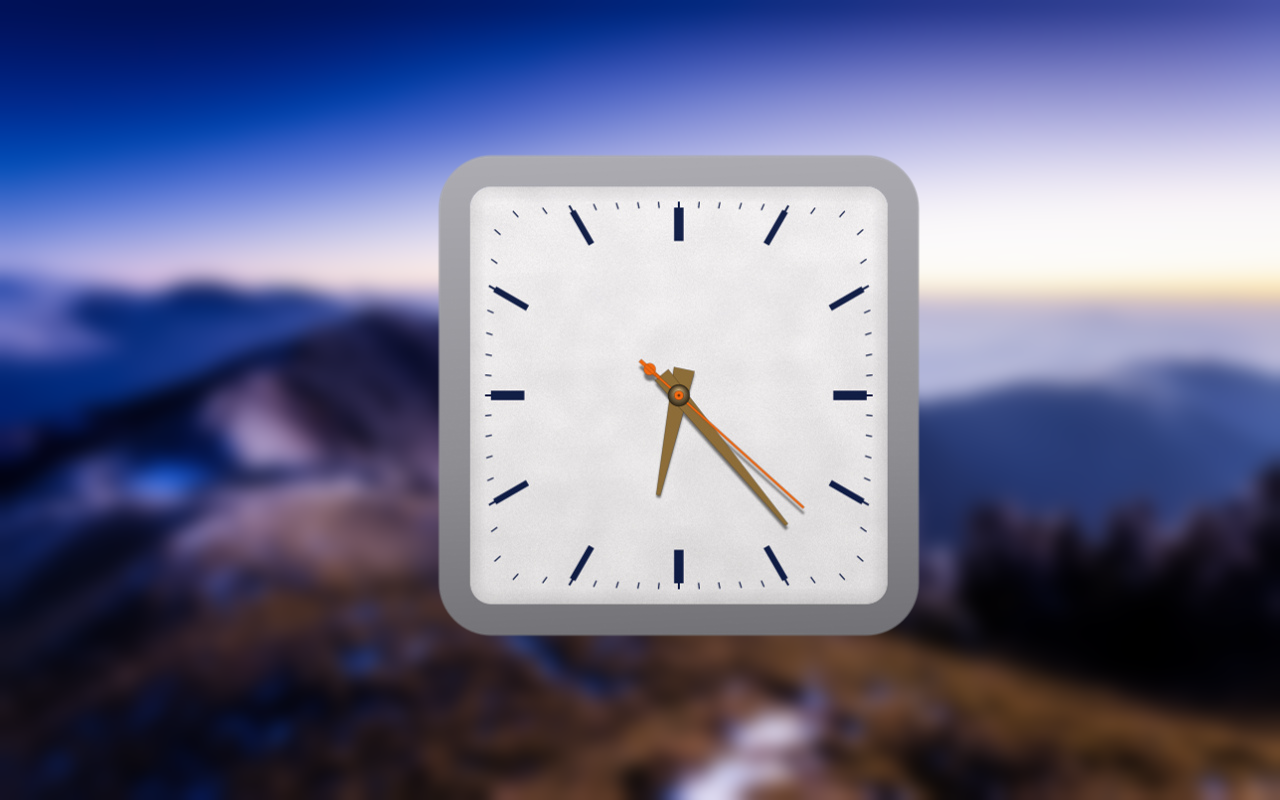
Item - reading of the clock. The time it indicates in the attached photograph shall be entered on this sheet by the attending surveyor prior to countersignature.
6:23:22
